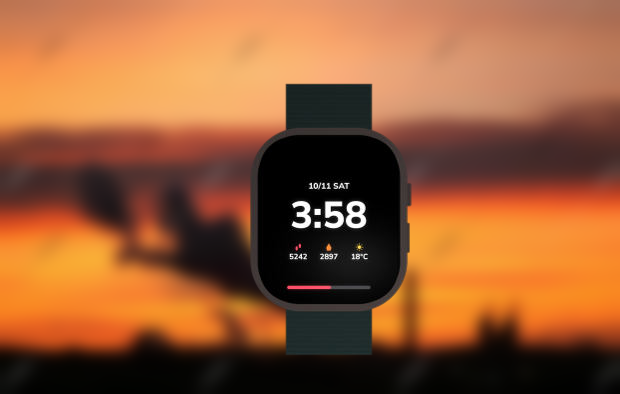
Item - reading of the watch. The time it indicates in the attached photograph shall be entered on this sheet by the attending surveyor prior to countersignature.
3:58
